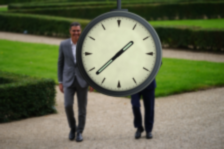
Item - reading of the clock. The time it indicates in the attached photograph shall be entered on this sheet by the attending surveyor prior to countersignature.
1:38
